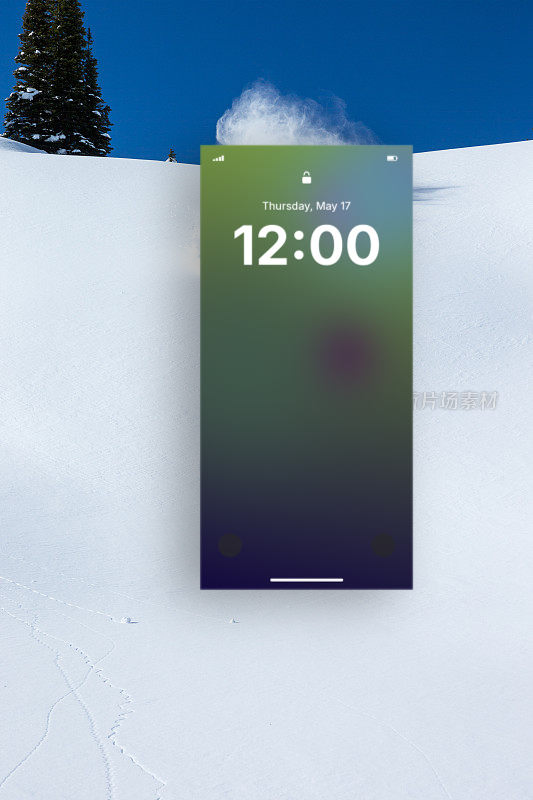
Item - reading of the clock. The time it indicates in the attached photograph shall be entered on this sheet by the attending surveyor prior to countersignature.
12:00
